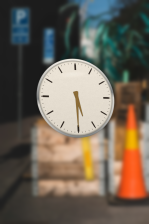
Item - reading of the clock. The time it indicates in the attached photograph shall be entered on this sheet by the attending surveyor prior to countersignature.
5:30
